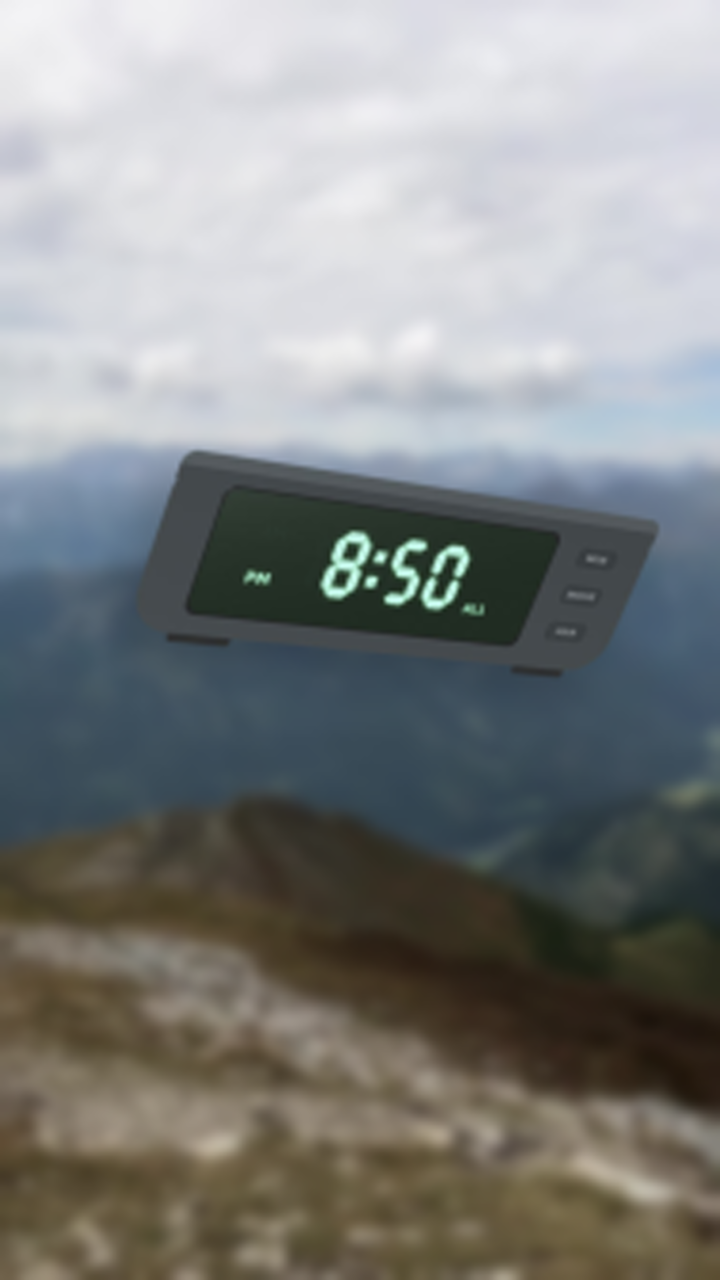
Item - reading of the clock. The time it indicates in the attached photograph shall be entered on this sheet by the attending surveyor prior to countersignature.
8:50
